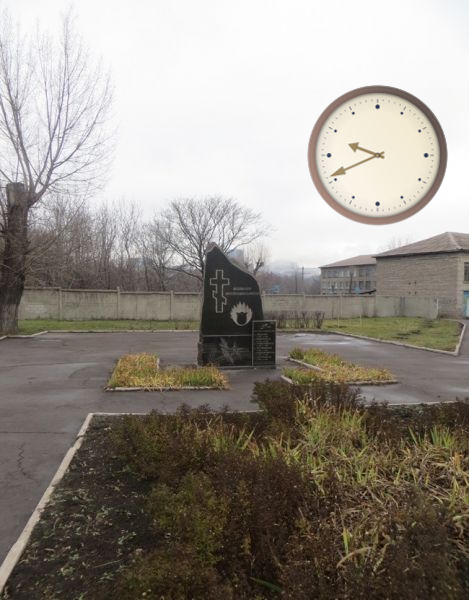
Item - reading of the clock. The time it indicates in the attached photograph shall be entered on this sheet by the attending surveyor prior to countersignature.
9:41
